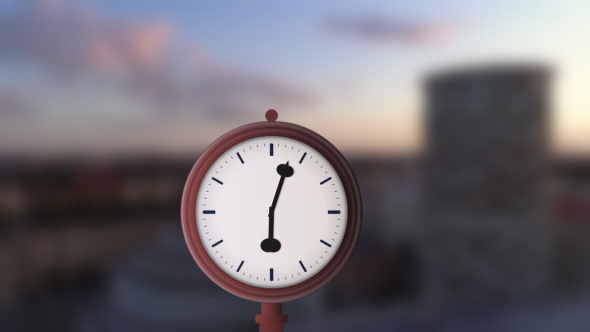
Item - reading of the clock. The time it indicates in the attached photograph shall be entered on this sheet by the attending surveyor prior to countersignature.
6:03
